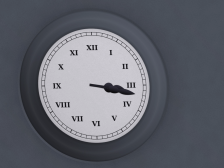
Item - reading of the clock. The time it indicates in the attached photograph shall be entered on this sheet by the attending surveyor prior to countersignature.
3:17
